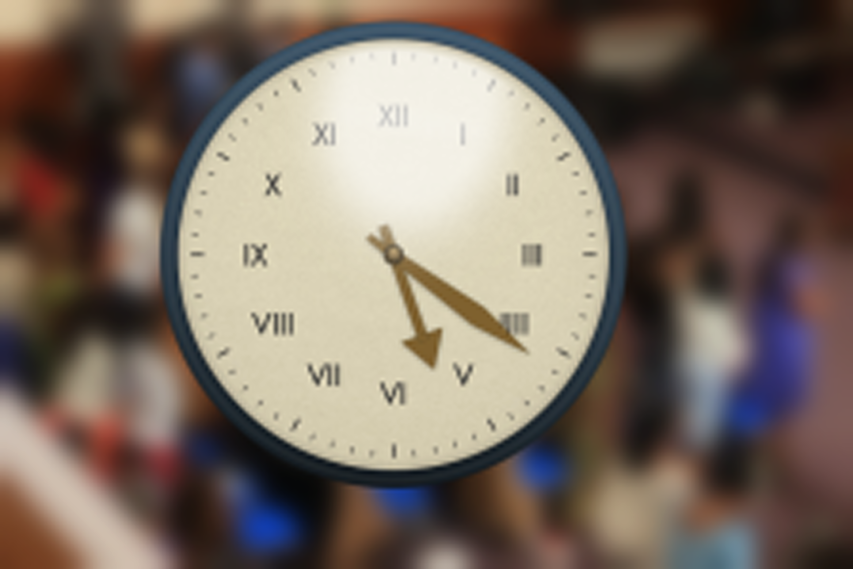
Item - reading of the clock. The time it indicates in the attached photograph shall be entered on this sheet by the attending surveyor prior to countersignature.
5:21
